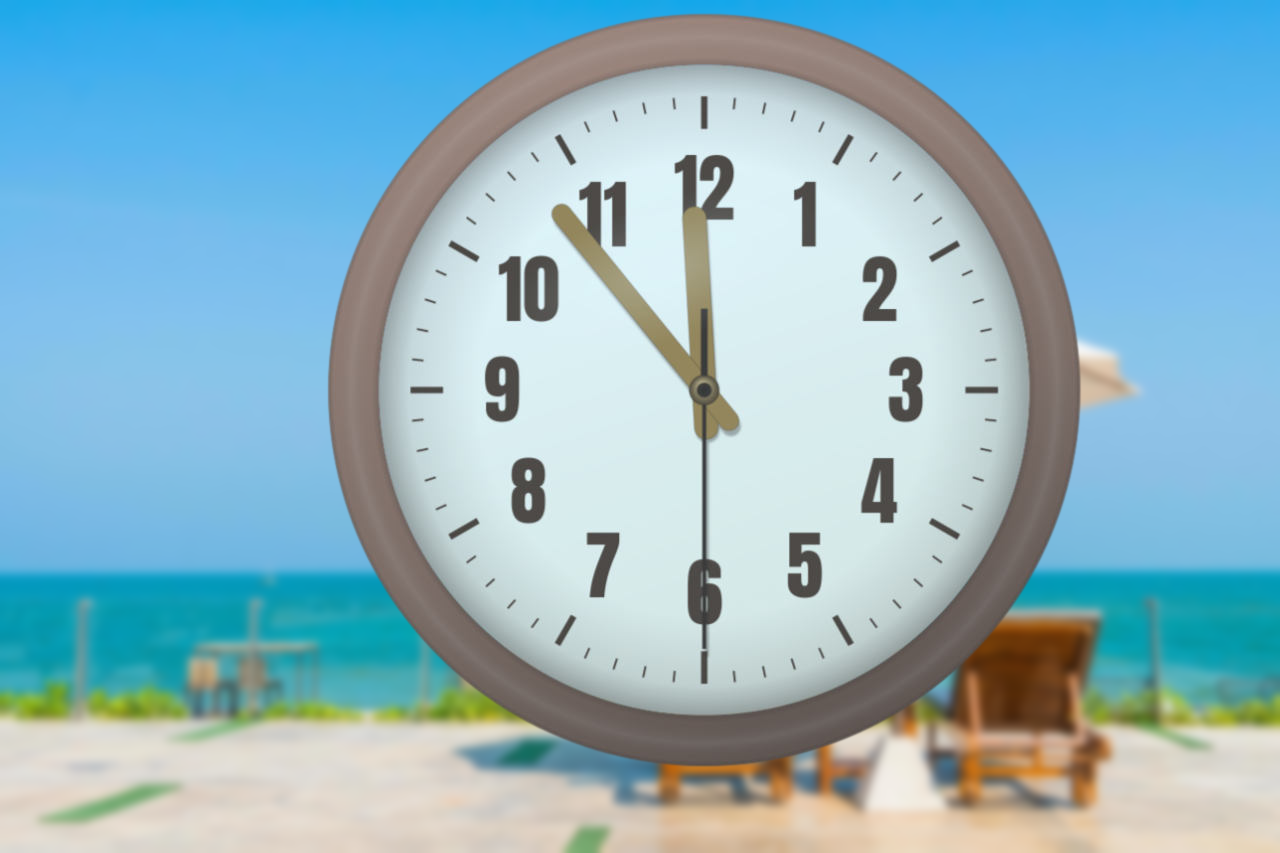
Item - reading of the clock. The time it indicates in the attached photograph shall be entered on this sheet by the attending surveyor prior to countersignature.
11:53:30
